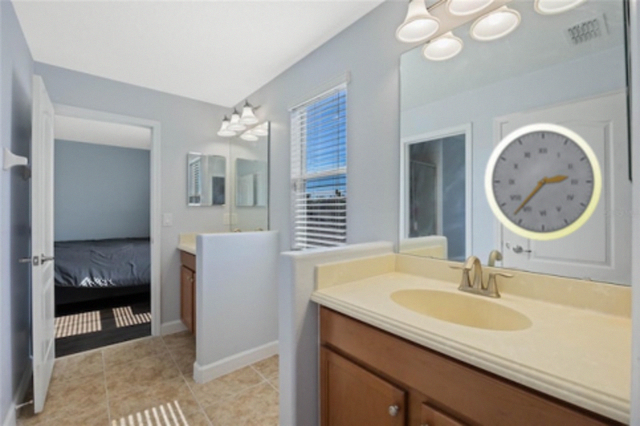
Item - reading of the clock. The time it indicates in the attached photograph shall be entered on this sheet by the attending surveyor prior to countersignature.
2:37
